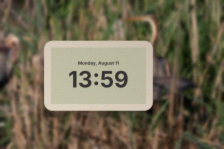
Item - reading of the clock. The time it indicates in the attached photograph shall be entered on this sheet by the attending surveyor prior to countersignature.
13:59
